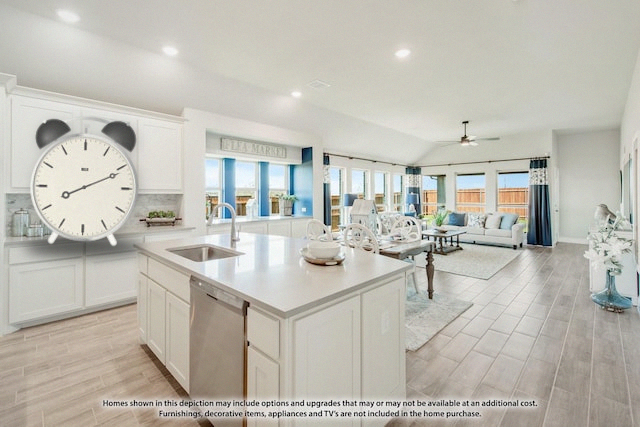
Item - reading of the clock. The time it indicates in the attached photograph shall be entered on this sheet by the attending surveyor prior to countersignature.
8:11
